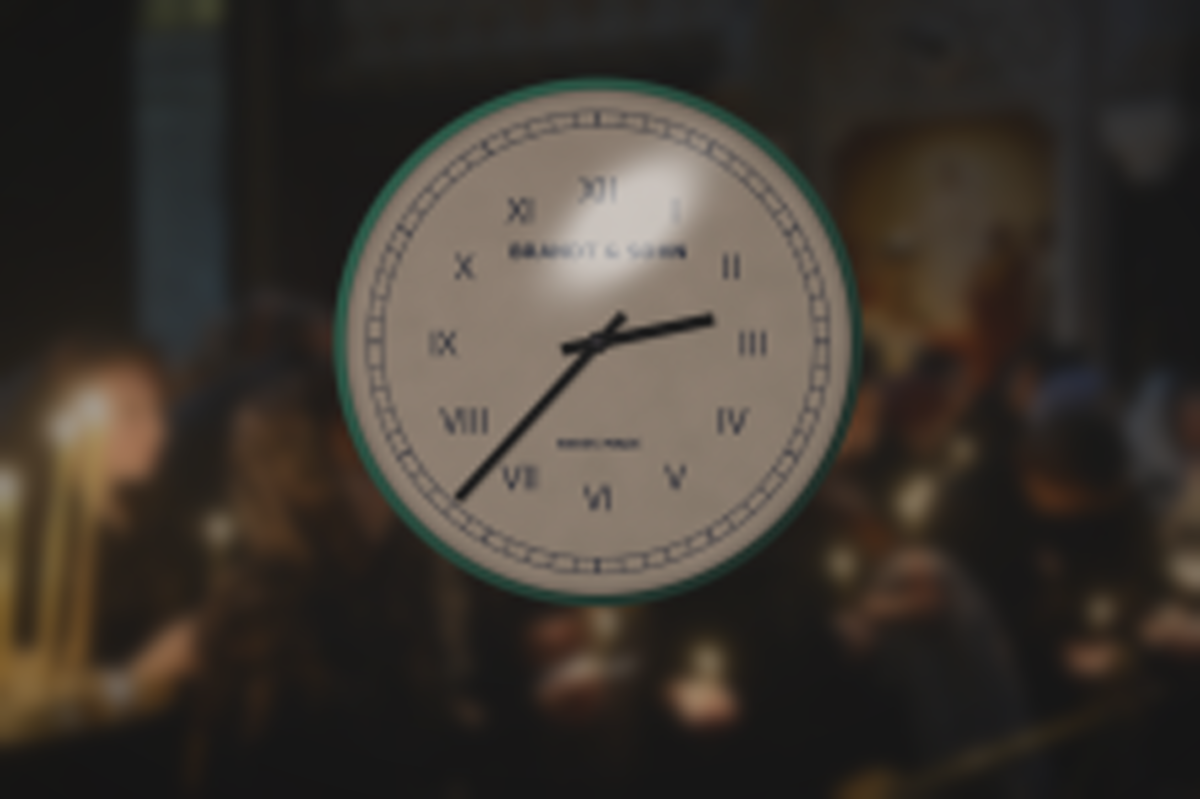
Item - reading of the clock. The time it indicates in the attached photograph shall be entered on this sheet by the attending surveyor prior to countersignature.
2:37
